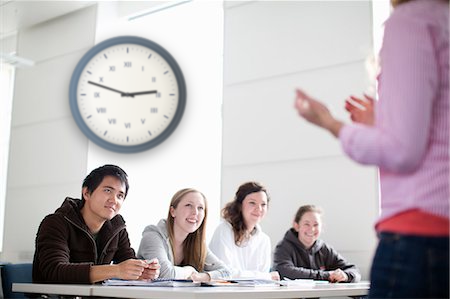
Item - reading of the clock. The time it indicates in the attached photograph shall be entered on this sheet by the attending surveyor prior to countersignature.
2:48
